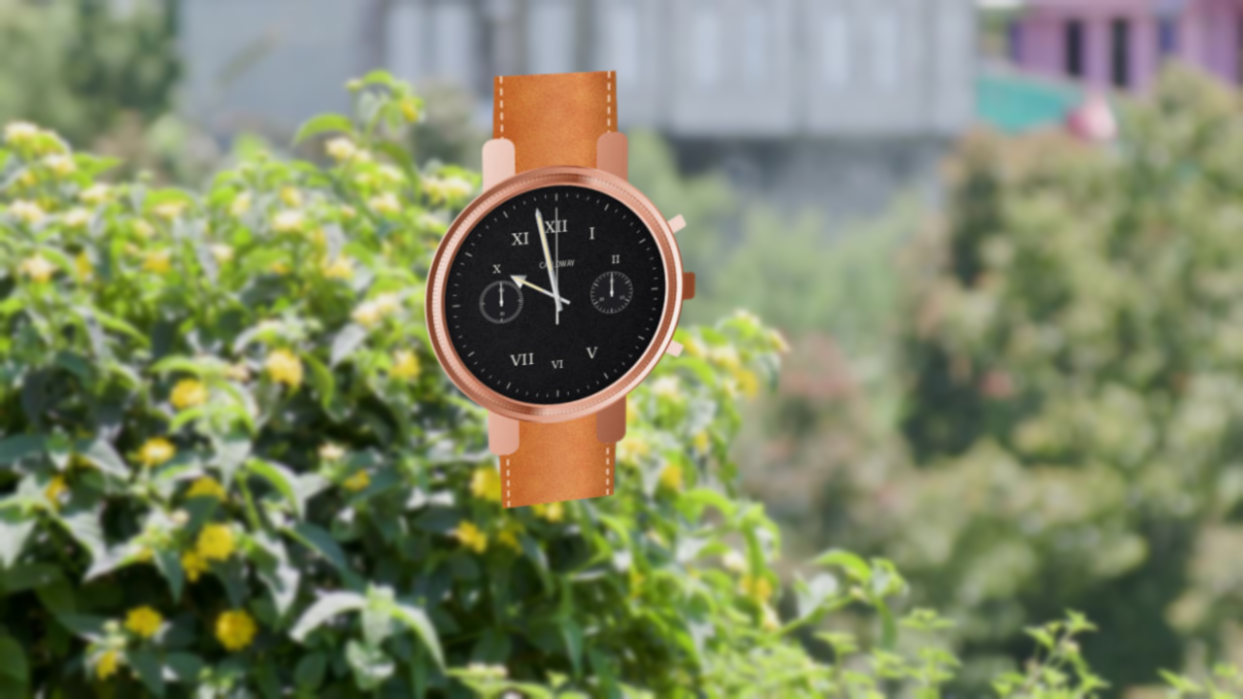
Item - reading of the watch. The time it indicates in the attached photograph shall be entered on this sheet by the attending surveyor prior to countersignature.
9:58
